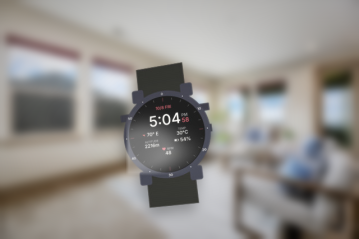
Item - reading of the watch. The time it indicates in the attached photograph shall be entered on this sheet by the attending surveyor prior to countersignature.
5:04
